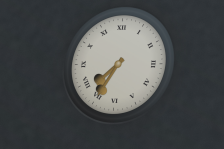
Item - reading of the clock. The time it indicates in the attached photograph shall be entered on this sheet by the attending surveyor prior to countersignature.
7:35
